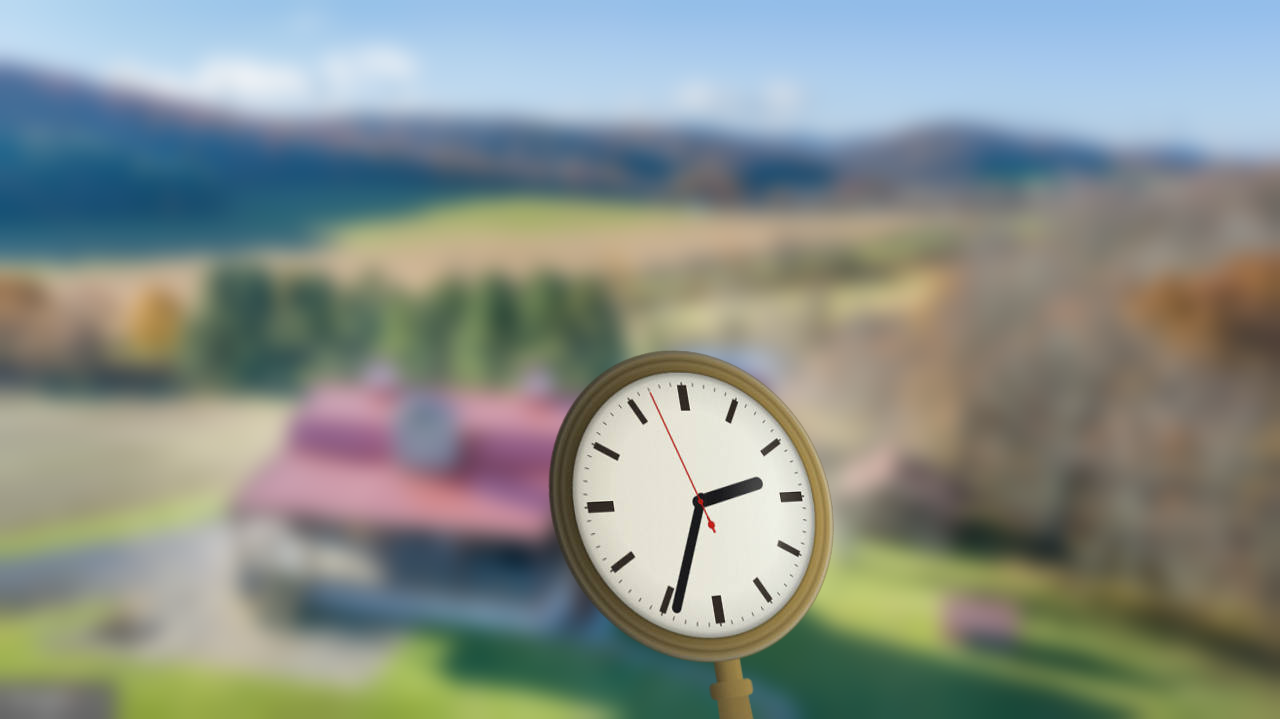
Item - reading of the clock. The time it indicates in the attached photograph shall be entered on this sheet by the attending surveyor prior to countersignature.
2:33:57
